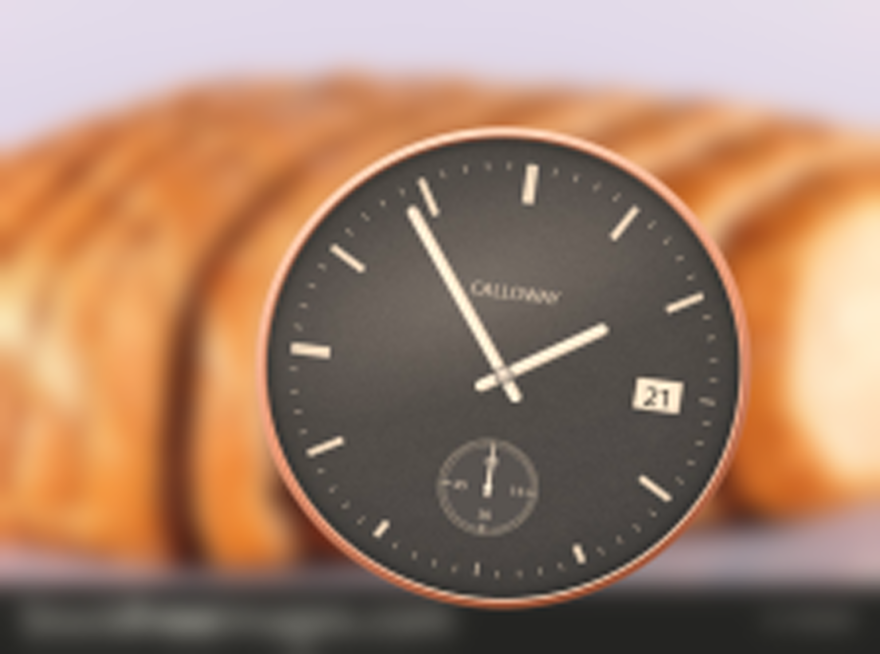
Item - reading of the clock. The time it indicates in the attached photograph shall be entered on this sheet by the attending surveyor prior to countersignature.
1:54
